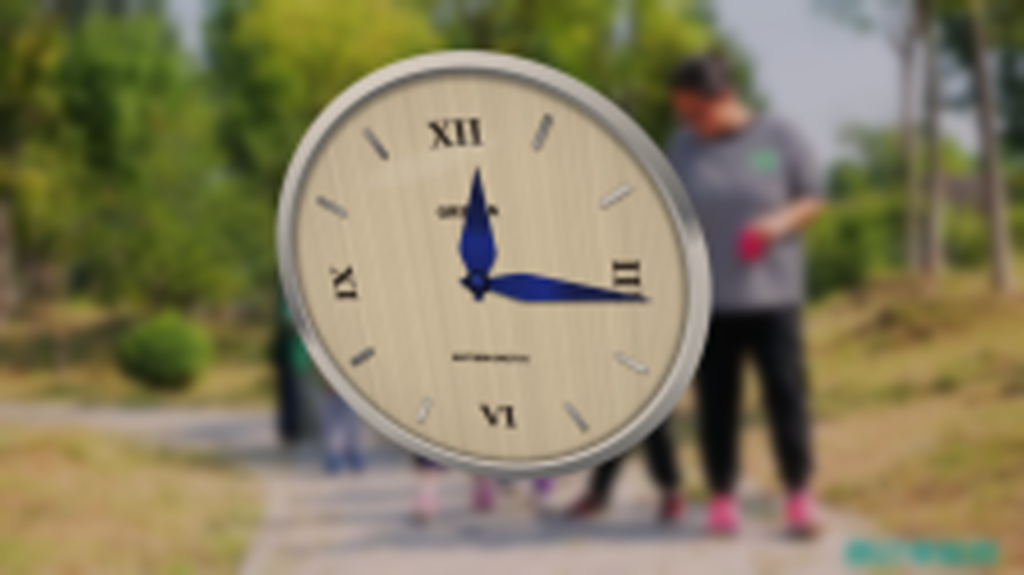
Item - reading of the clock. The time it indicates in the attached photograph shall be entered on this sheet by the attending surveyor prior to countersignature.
12:16
